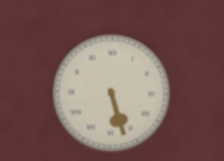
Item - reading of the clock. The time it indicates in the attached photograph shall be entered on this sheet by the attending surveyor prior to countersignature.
5:27
